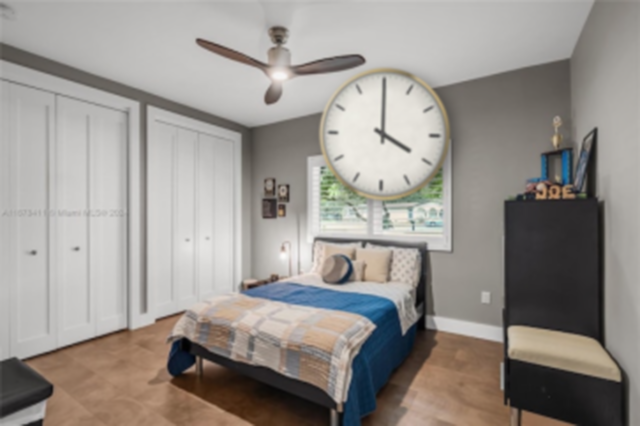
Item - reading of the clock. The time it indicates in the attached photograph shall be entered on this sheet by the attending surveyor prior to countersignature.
4:00
